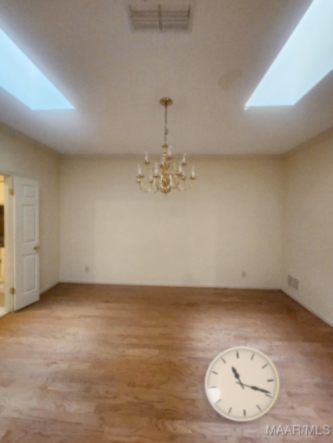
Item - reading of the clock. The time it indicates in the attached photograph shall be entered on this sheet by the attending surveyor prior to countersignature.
11:19
